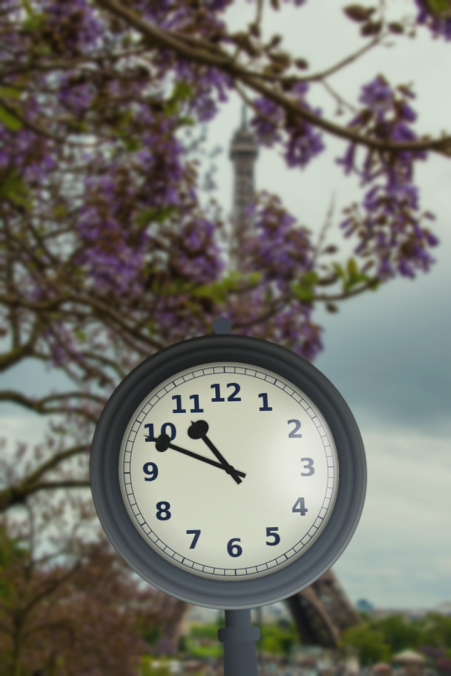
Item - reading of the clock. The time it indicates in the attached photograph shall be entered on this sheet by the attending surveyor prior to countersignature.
10:49
